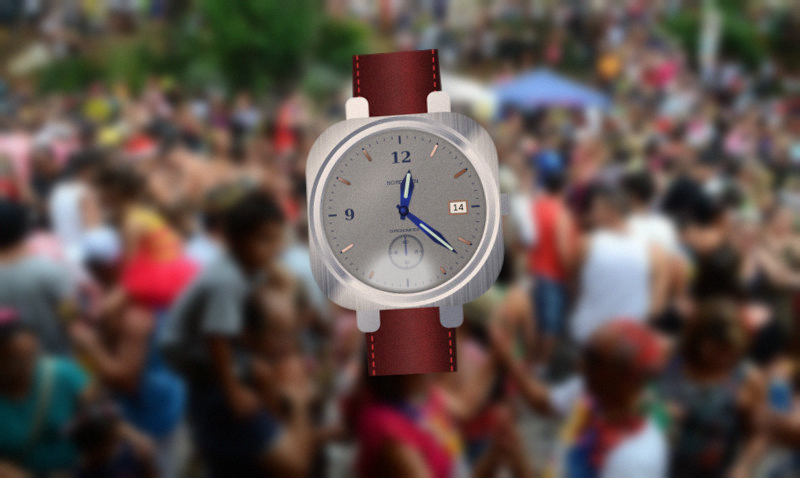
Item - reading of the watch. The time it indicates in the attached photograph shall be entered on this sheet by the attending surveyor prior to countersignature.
12:22
